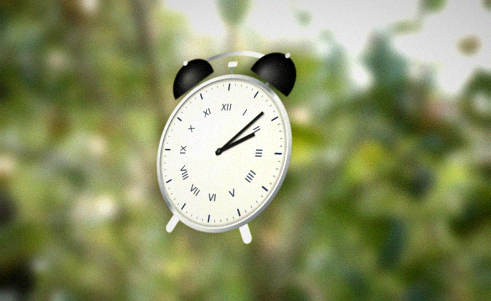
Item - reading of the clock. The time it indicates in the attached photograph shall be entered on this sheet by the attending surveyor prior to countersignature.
2:08
